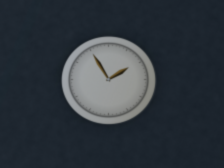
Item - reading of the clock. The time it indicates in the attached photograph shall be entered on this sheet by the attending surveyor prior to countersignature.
1:55
